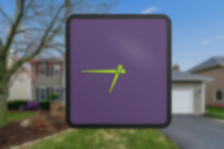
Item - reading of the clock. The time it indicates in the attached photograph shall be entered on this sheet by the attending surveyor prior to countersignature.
6:45
